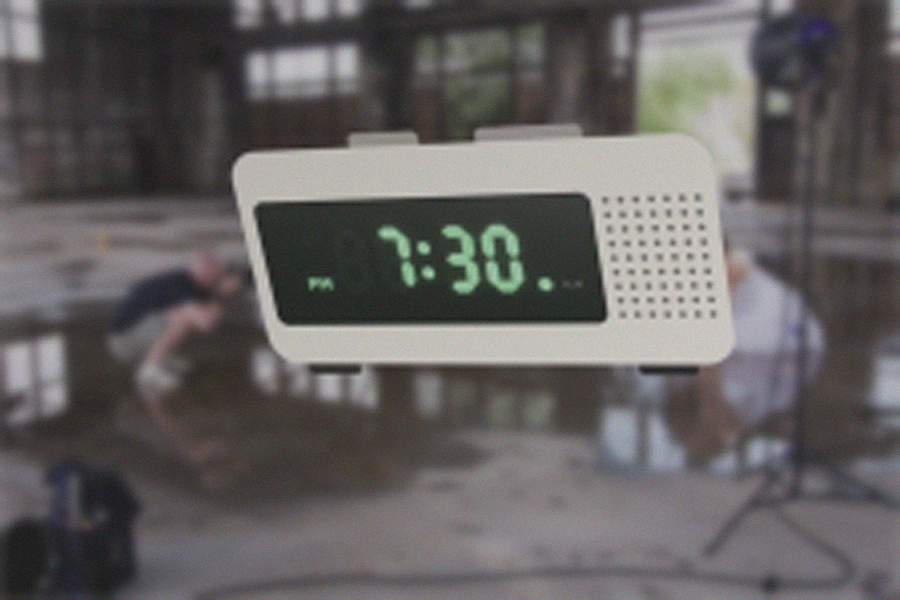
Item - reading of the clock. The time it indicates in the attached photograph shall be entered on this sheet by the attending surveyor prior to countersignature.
7:30
